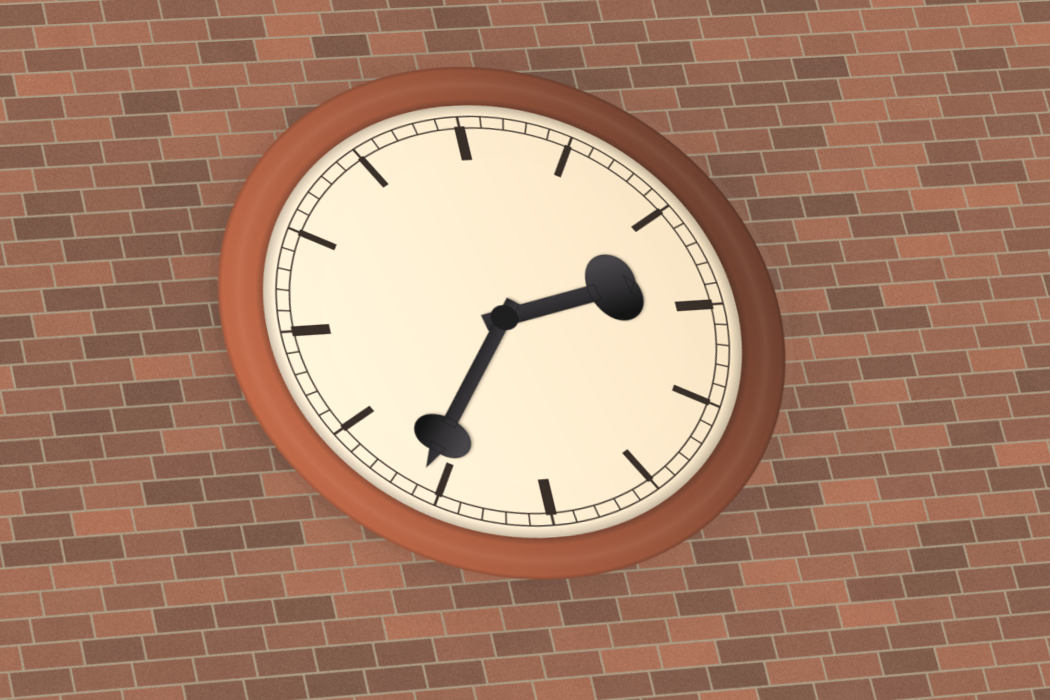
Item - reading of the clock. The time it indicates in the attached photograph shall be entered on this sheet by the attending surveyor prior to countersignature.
2:36
